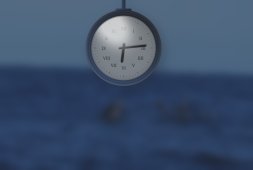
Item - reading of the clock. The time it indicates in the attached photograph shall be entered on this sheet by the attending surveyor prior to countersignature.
6:14
